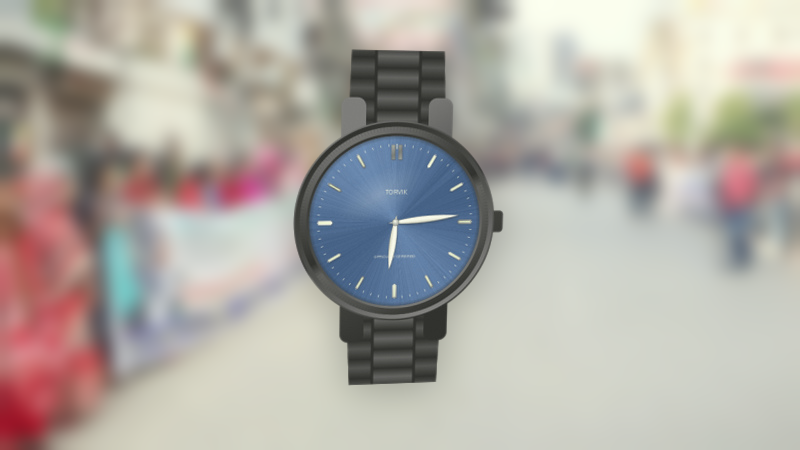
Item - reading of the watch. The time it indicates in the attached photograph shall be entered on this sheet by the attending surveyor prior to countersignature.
6:14
